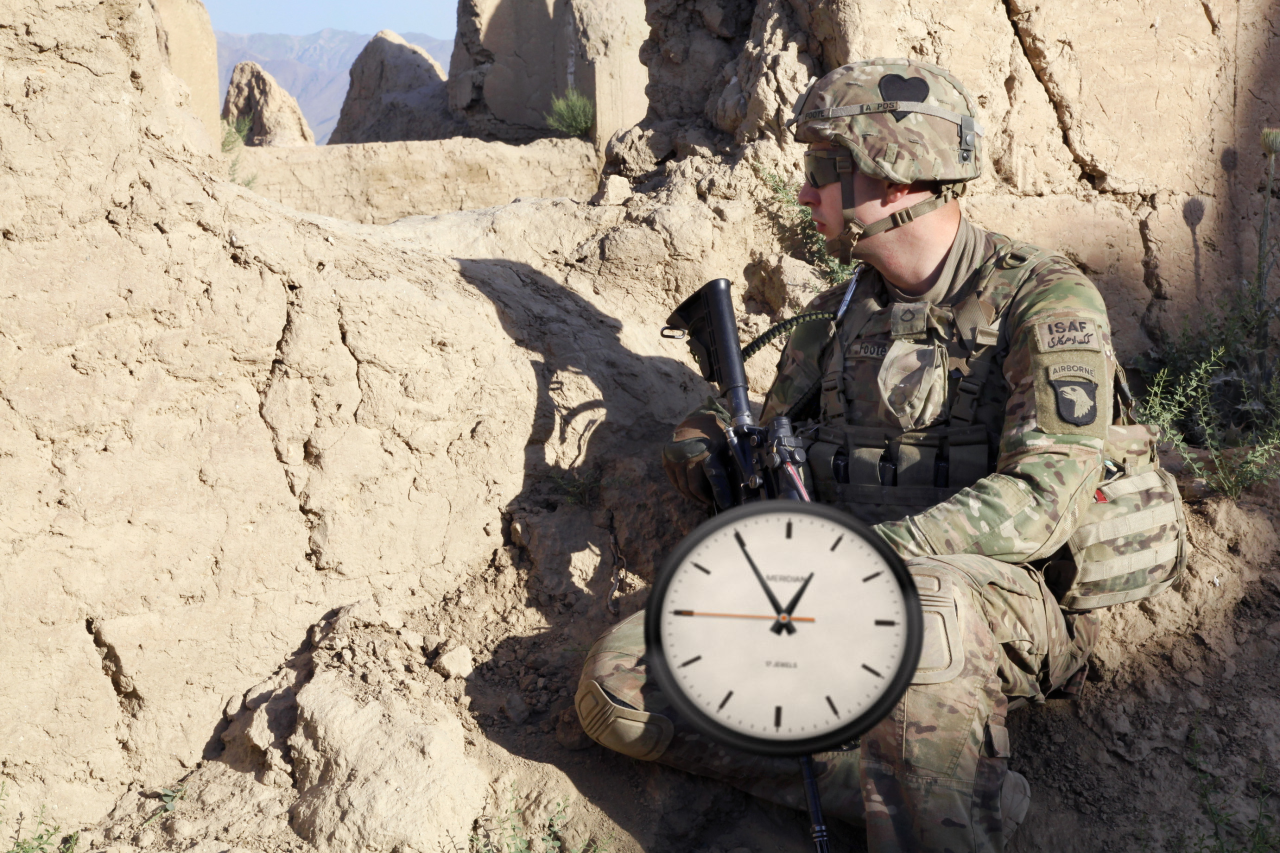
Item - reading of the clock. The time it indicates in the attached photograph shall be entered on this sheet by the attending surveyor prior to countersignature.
12:54:45
